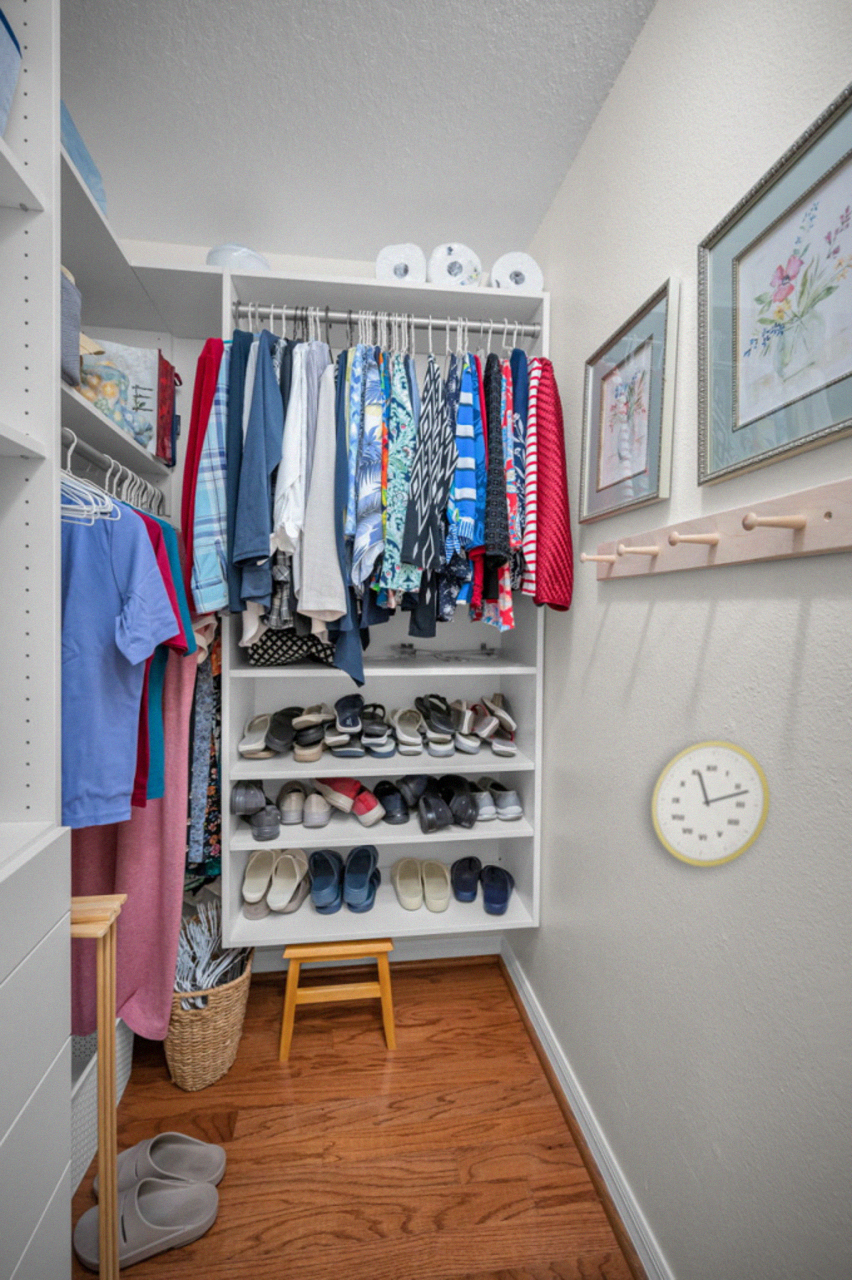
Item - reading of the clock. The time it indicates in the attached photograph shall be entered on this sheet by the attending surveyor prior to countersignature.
11:12
